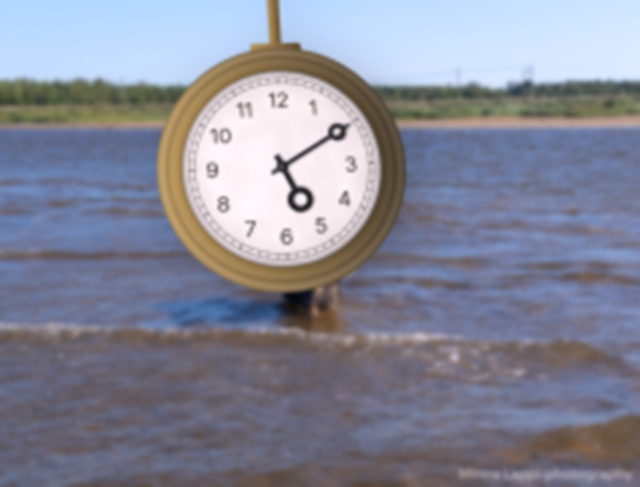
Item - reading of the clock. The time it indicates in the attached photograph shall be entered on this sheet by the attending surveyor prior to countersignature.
5:10
